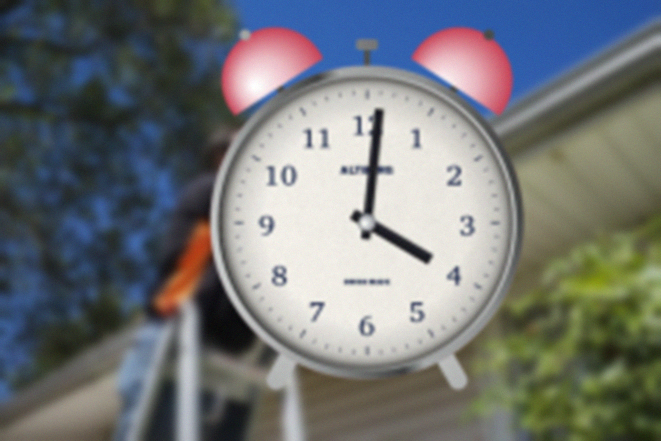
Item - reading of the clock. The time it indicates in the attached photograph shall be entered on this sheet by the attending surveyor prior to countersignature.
4:01
